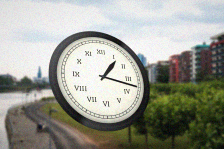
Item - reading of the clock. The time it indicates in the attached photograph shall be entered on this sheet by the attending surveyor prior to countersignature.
1:17
